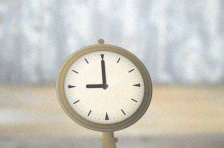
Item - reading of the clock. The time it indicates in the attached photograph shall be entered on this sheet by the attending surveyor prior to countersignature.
9:00
